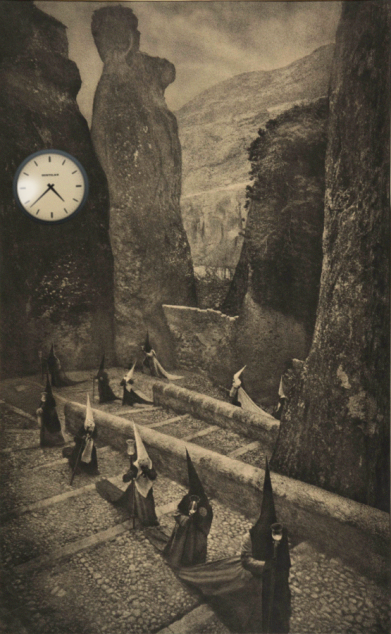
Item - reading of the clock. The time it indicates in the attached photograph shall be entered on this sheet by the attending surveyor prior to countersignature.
4:38
